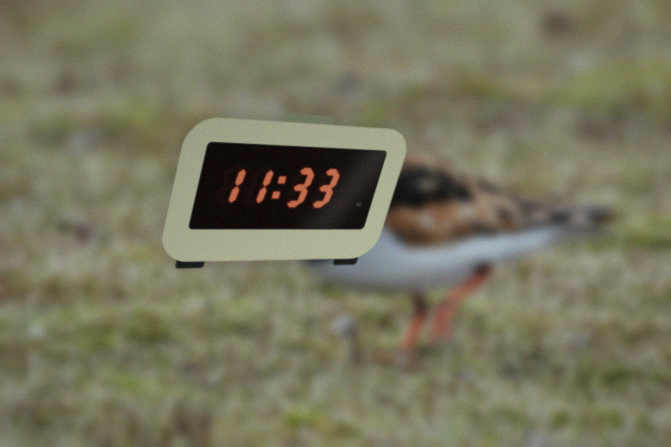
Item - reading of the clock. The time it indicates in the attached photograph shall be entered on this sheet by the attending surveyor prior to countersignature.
11:33
